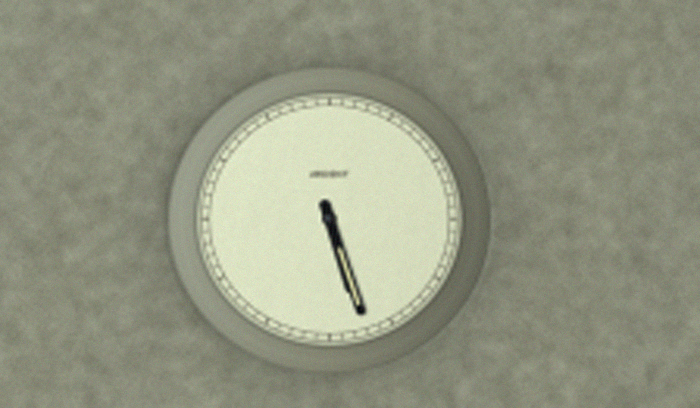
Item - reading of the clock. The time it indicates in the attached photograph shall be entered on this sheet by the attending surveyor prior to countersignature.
5:27
